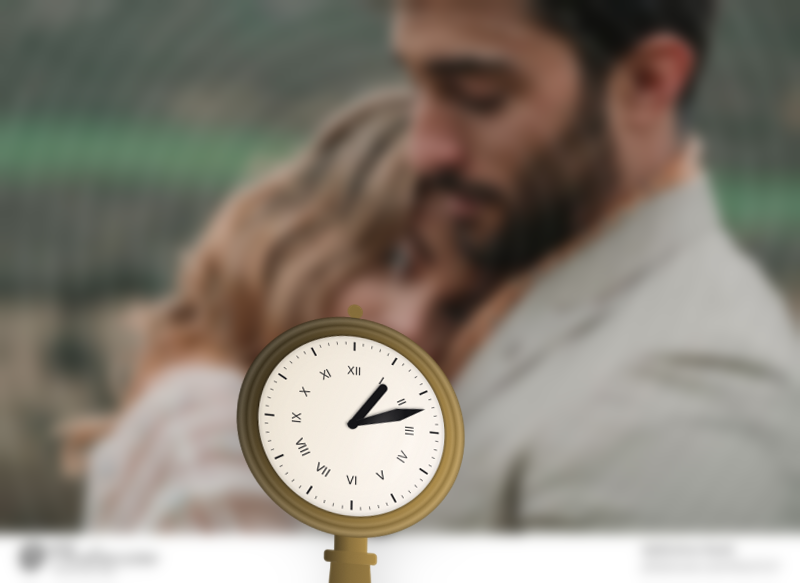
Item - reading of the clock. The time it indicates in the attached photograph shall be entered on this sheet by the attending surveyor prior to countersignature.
1:12
